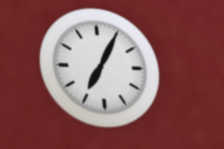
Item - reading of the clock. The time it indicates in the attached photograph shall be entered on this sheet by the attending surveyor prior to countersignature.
7:05
